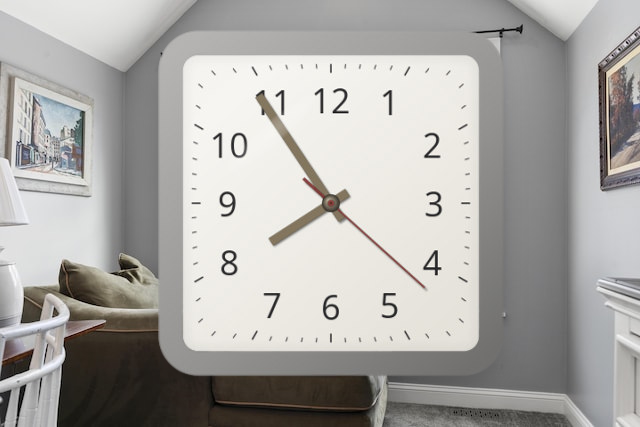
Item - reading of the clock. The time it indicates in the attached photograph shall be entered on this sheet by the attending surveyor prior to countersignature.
7:54:22
